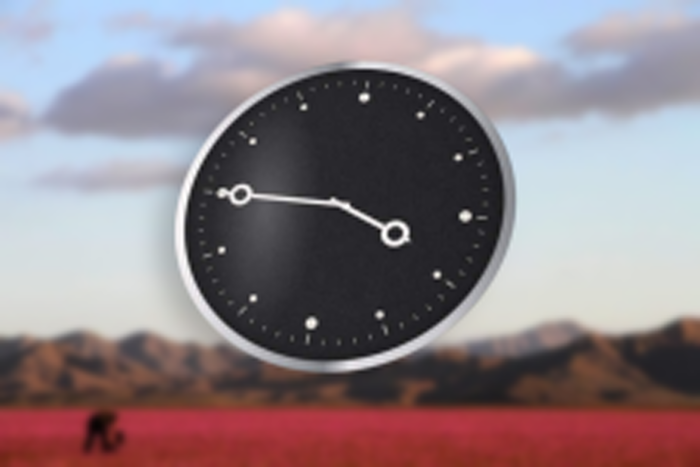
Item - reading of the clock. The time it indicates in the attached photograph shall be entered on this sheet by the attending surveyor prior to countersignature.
3:45
